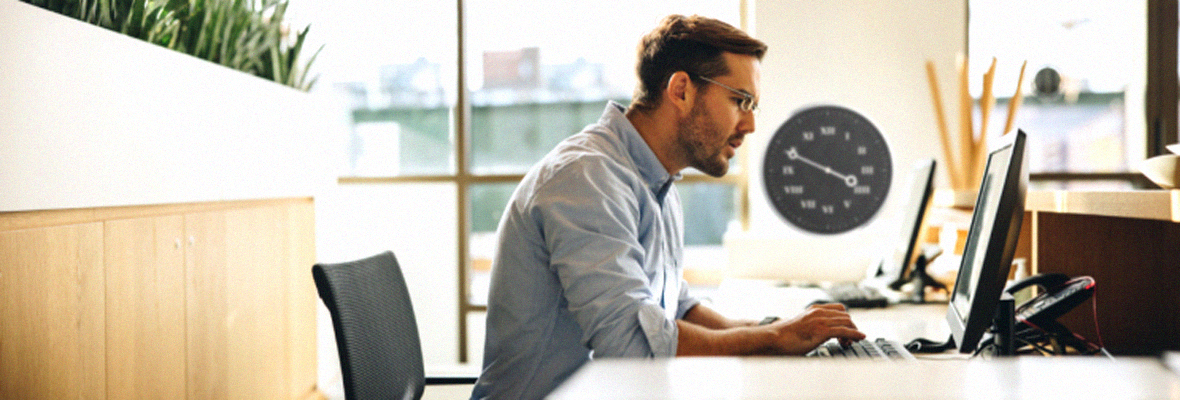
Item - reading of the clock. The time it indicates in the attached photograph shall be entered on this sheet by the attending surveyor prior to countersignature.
3:49
